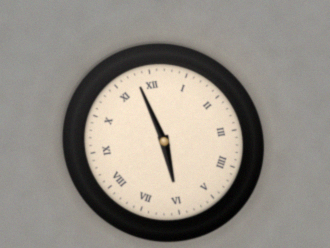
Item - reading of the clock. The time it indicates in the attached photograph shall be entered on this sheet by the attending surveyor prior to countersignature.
5:58
